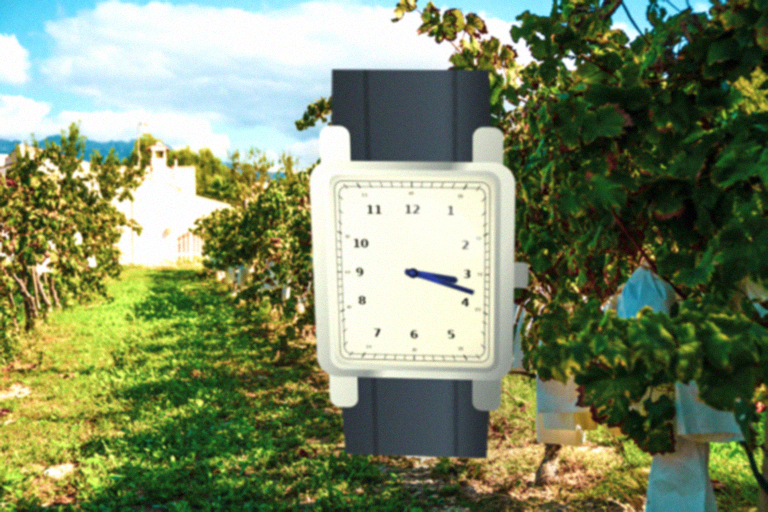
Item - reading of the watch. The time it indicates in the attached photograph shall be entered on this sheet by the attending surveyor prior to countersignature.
3:18
